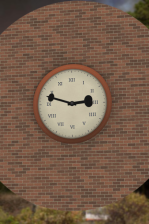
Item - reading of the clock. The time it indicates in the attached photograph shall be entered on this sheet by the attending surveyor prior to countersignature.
2:48
